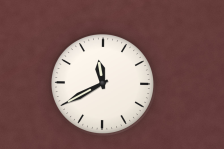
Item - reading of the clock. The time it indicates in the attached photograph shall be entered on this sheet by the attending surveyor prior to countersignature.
11:40
